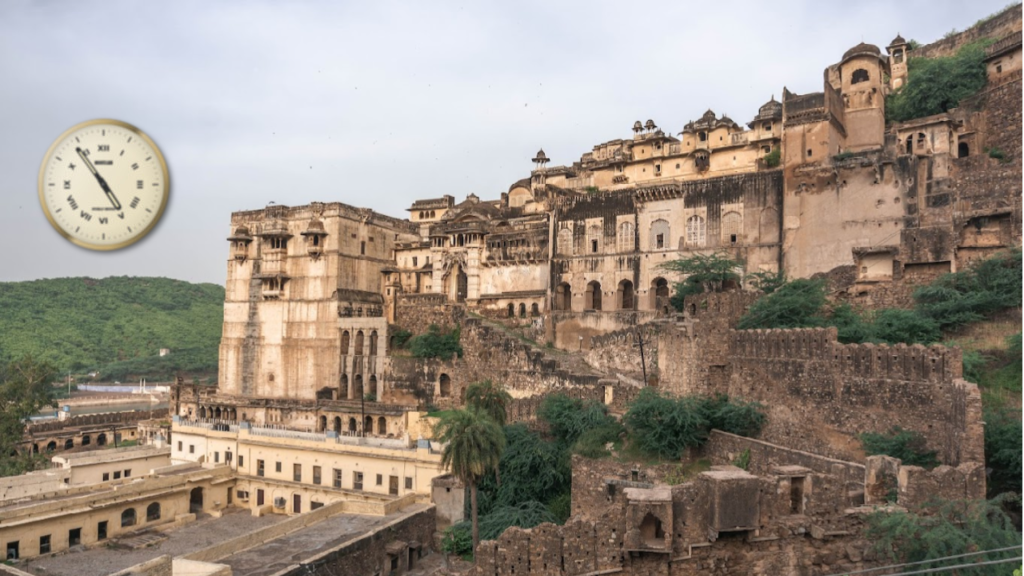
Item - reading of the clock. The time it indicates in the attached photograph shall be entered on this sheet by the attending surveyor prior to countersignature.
4:54
